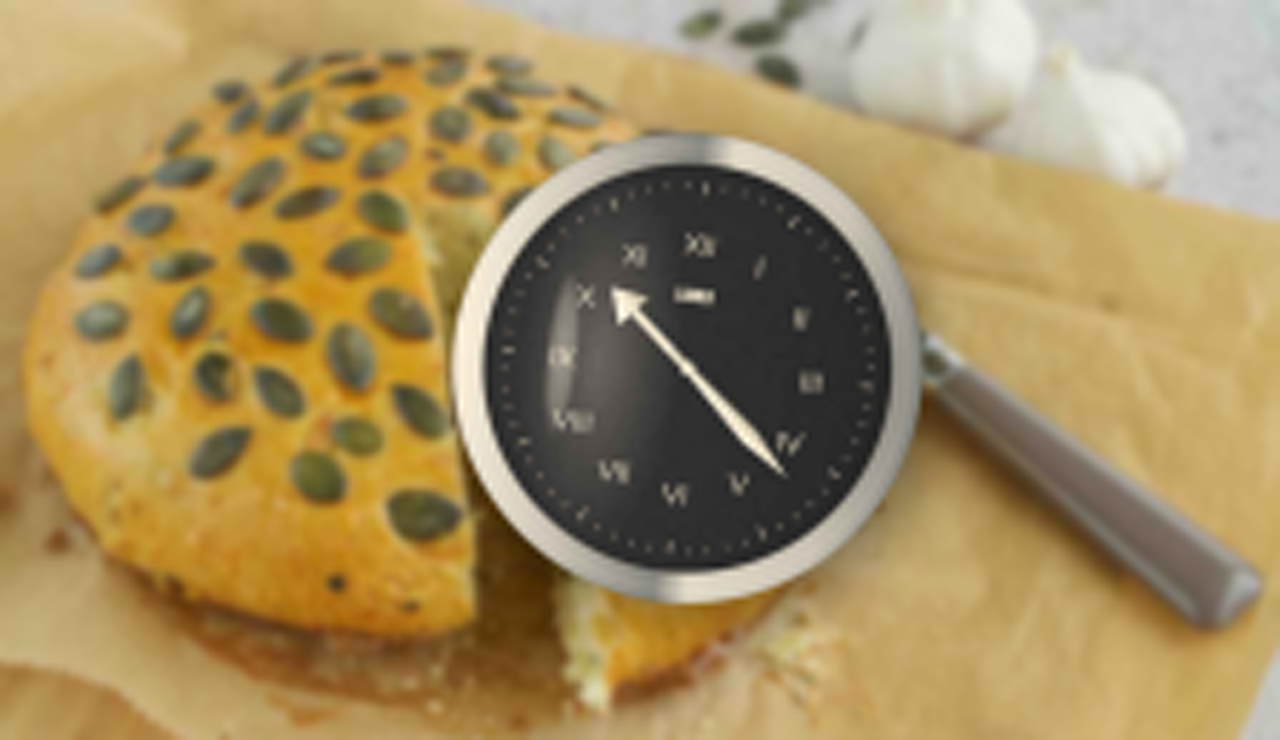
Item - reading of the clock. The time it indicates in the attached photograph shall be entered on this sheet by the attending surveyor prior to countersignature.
10:22
